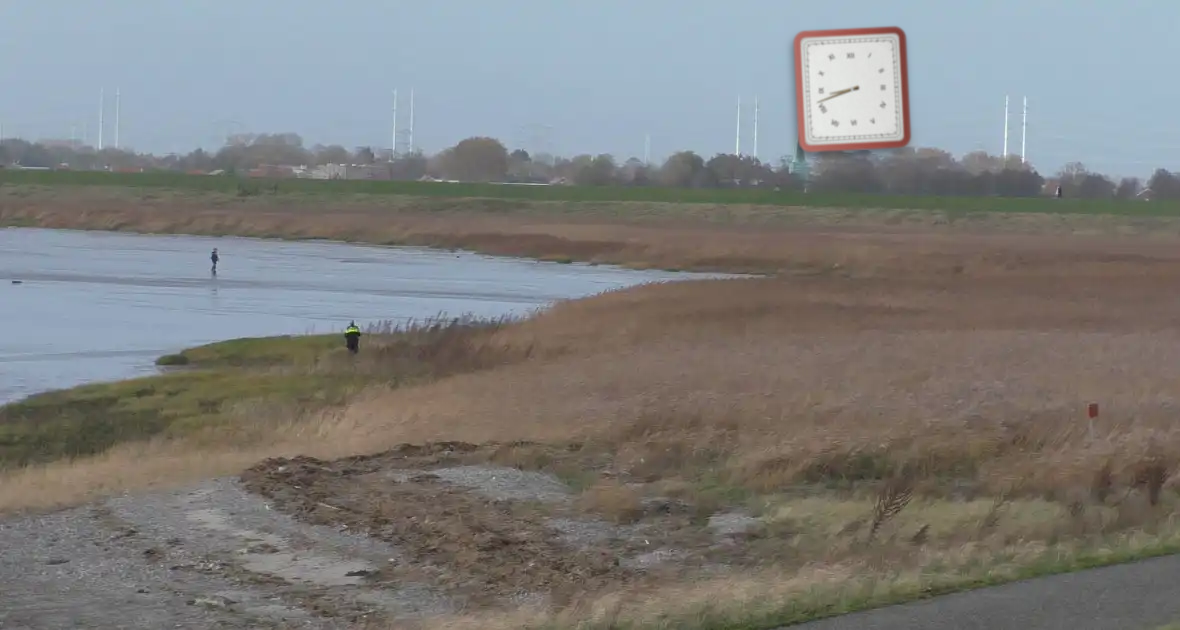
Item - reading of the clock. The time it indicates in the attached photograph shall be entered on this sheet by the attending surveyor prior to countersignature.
8:42
